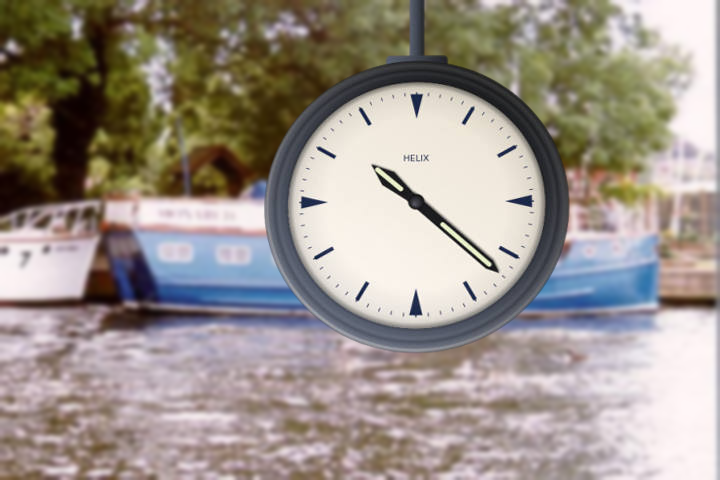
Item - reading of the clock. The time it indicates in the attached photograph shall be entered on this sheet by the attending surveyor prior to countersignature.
10:22
